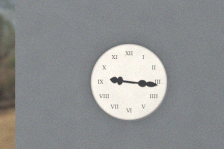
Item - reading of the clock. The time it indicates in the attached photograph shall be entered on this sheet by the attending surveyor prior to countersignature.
9:16
